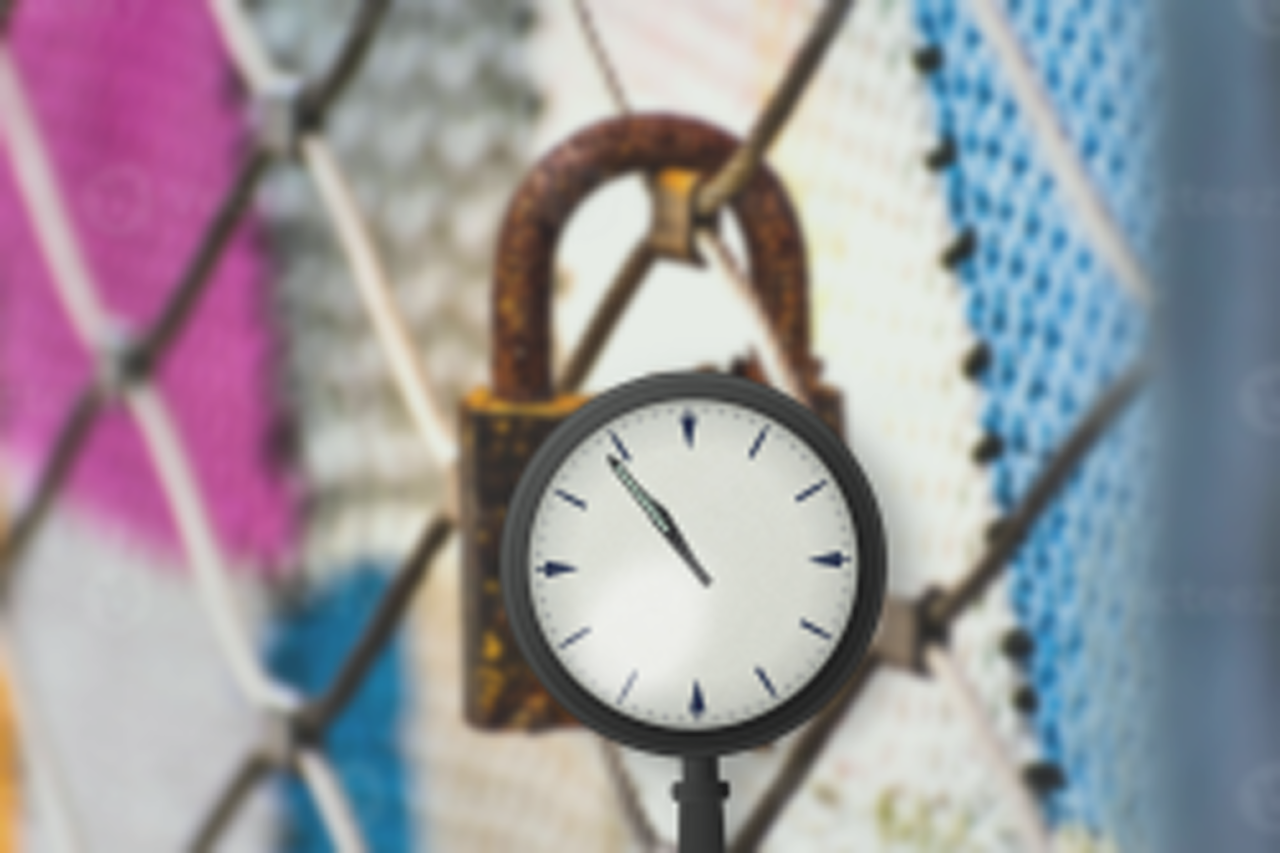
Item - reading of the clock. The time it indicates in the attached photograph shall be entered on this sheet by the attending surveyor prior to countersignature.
10:54
